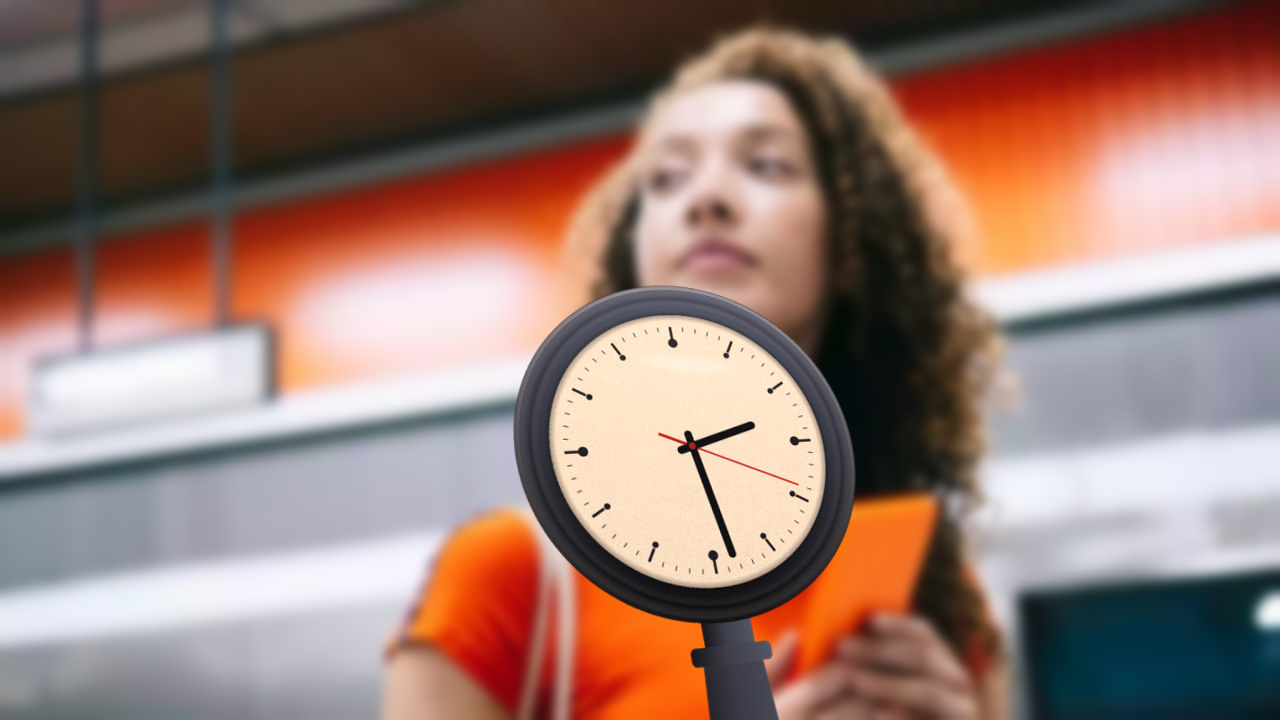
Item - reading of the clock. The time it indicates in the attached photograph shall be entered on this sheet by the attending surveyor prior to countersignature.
2:28:19
